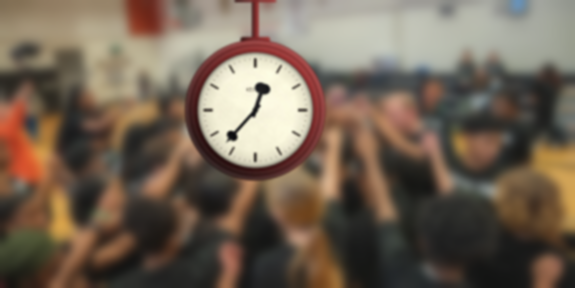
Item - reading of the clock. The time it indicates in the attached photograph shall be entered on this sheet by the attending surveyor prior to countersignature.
12:37
